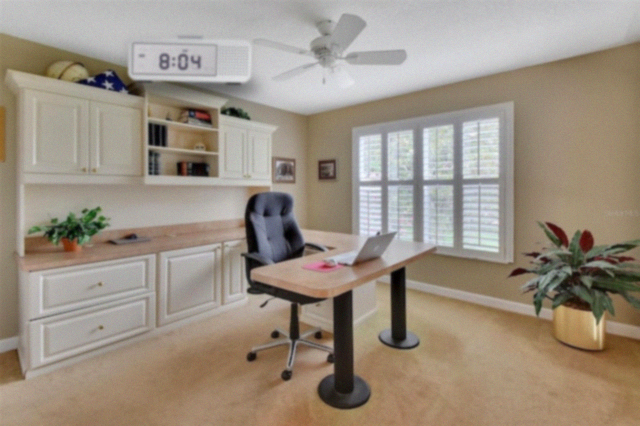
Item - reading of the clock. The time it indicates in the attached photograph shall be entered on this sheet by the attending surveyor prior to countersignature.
8:04
